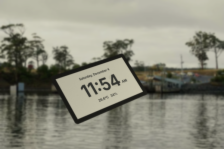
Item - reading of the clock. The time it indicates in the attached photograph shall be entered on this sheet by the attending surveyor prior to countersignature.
11:54
